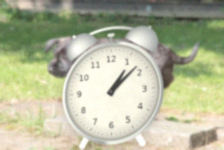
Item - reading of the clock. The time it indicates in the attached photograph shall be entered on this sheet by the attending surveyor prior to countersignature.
1:08
